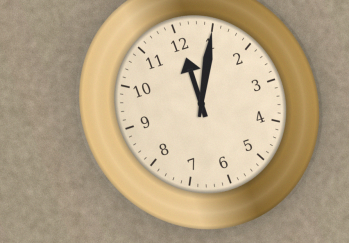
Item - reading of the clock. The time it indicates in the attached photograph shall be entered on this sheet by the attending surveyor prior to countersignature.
12:05
